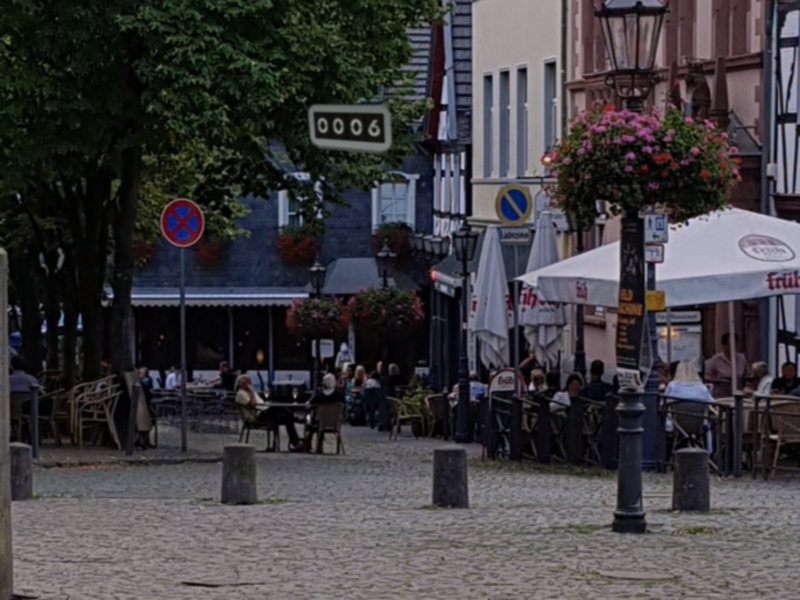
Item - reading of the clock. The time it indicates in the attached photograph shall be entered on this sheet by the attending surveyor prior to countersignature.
0:06
